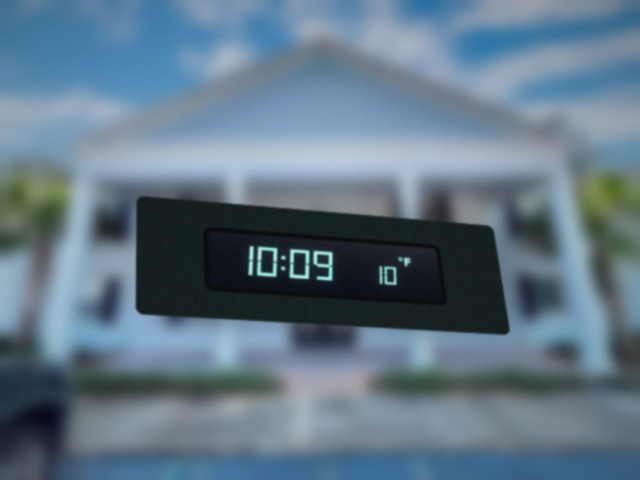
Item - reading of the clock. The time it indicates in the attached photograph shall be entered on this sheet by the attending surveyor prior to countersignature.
10:09
